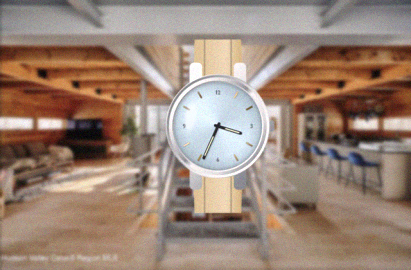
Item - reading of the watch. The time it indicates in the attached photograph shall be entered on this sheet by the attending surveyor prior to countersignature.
3:34
